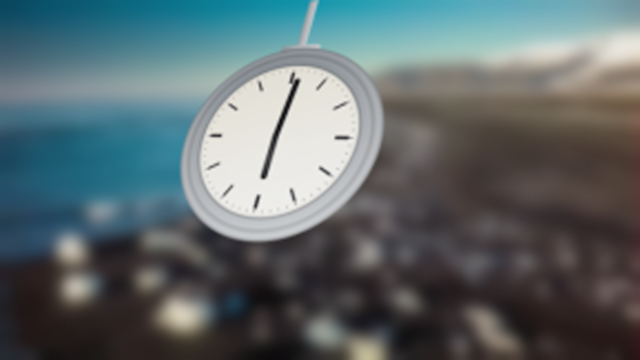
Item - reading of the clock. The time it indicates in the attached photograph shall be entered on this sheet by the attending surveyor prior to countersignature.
6:01
